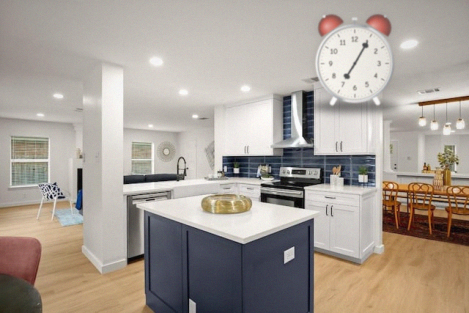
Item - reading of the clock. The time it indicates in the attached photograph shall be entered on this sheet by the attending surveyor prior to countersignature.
7:05
